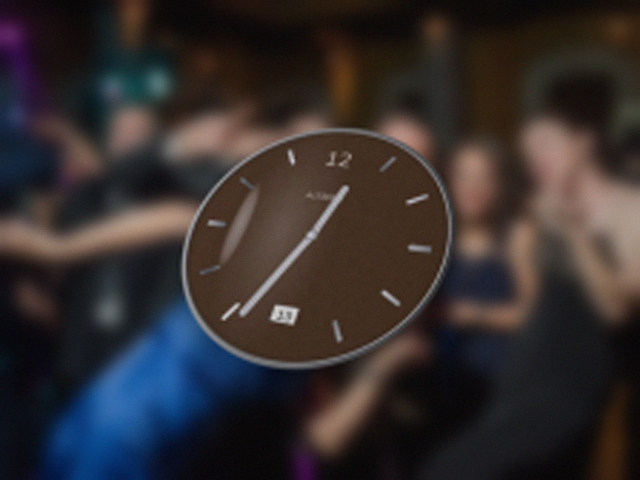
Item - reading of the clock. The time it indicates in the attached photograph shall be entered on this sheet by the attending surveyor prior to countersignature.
12:34
